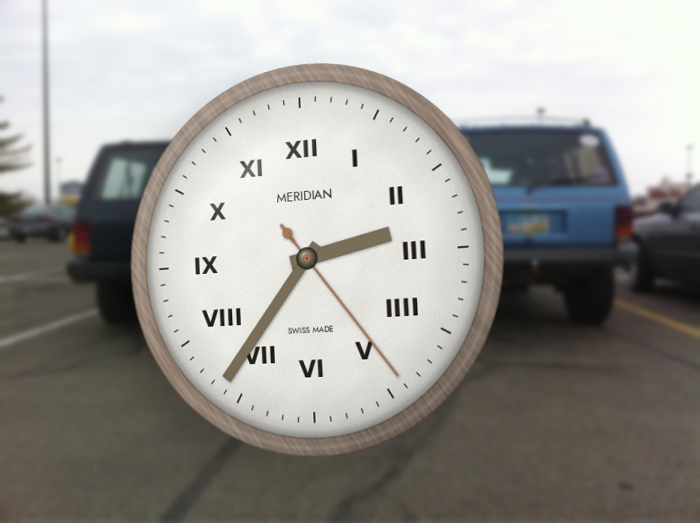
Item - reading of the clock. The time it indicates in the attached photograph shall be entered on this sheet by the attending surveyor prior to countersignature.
2:36:24
